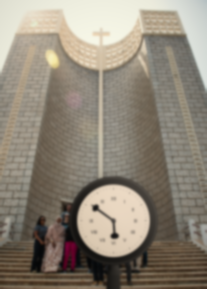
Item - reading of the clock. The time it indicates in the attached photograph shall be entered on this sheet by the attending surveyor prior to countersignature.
5:51
